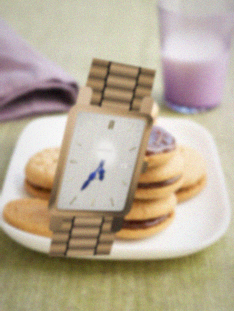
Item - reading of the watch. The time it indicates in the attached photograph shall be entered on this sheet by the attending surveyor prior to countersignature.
5:35
